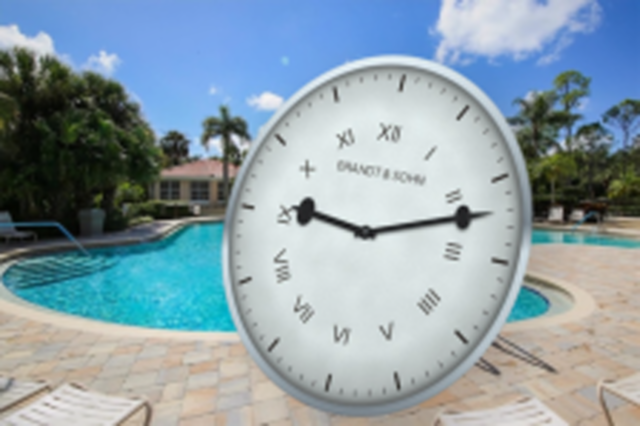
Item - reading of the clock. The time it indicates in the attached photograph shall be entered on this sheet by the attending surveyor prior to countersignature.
9:12
